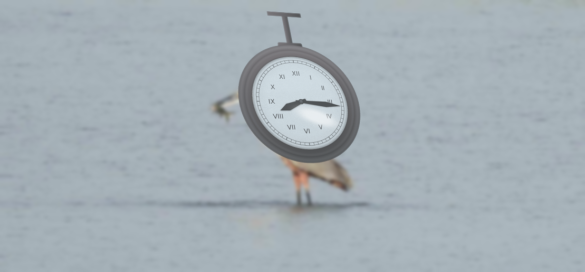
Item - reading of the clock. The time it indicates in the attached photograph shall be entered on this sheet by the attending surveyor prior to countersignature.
8:16
